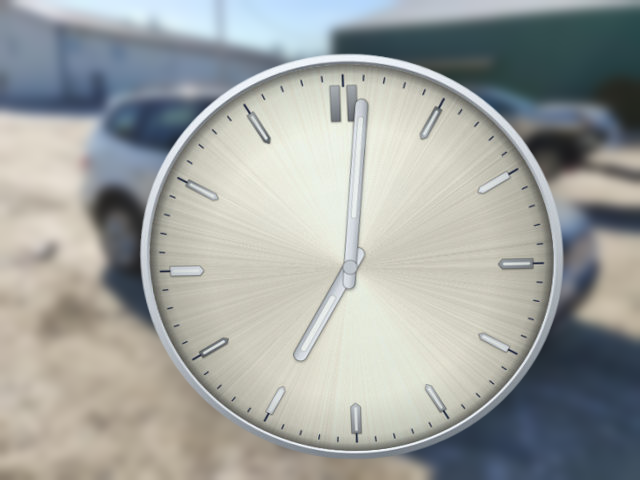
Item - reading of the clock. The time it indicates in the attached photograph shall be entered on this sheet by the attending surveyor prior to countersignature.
7:01
